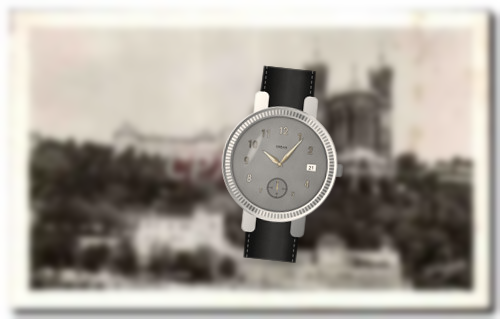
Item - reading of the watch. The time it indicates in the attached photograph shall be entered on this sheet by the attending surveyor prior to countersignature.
10:06
